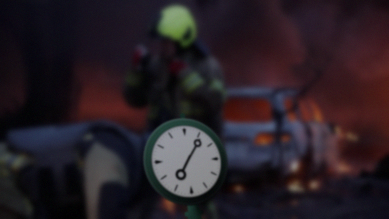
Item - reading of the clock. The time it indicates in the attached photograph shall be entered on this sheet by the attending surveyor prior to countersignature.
7:06
